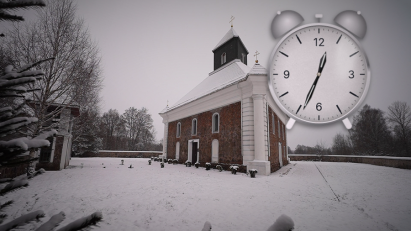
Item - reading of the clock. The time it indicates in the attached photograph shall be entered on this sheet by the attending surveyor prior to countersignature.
12:34
